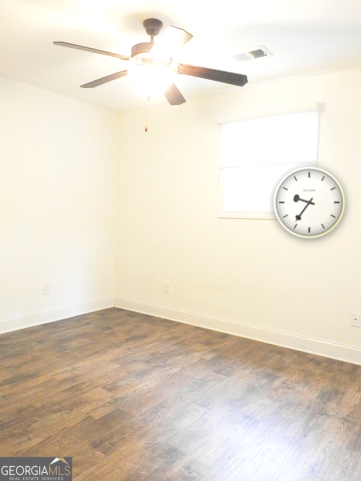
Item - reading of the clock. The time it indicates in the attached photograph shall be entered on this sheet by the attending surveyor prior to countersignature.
9:36
